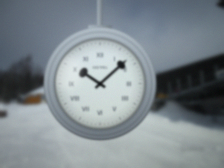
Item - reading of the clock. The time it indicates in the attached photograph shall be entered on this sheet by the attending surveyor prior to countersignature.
10:08
